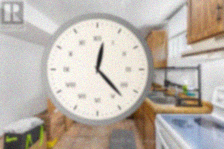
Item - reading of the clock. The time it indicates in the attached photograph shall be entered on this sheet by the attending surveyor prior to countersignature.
12:23
